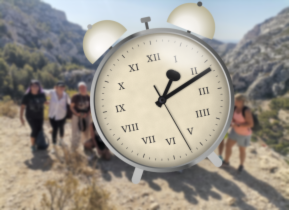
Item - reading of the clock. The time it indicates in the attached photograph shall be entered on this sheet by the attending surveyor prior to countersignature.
1:11:27
